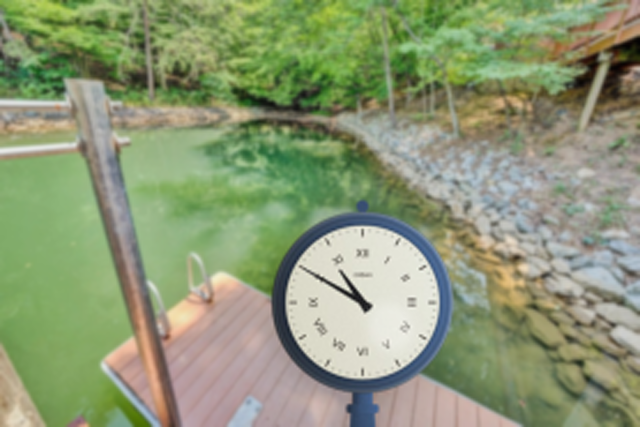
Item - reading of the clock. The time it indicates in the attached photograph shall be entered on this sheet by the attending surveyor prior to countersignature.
10:50
